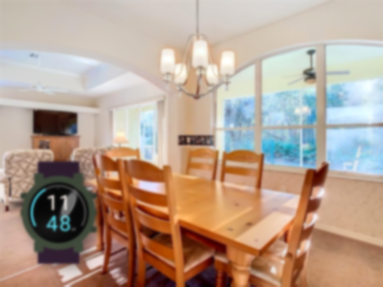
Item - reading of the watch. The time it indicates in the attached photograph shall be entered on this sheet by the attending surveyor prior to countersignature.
11:48
